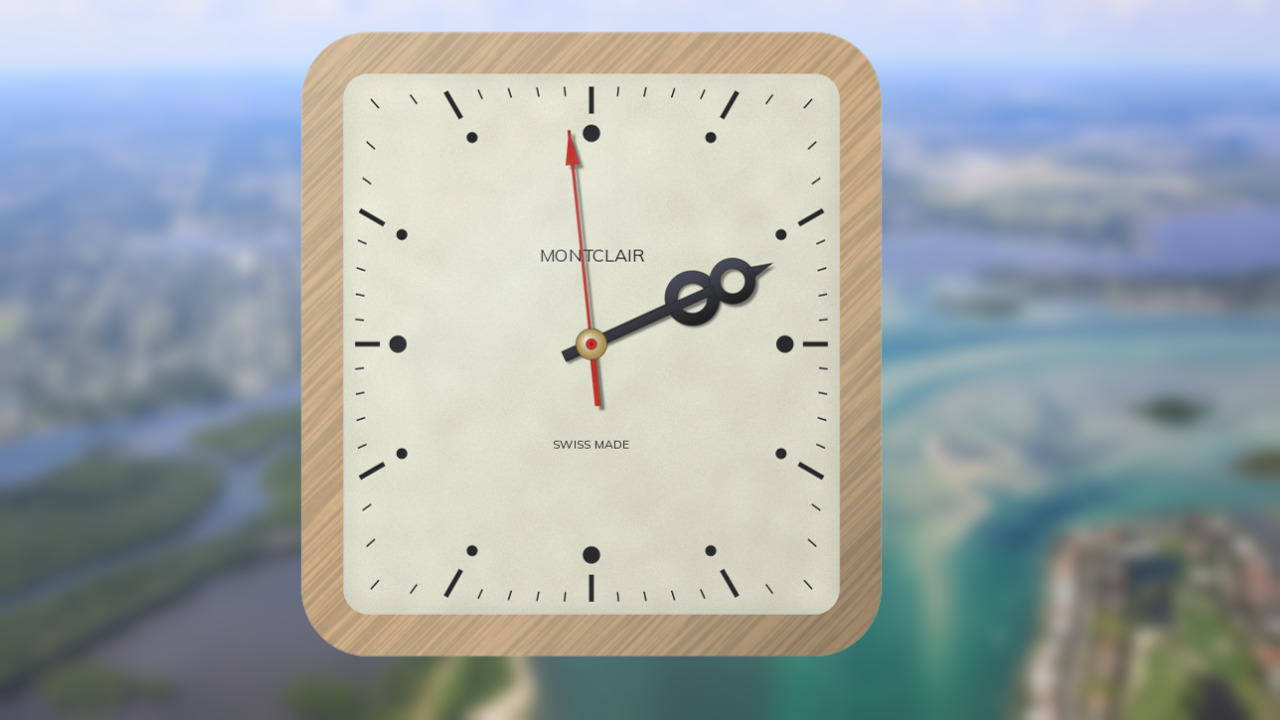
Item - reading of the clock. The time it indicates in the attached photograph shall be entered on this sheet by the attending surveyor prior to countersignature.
2:10:59
